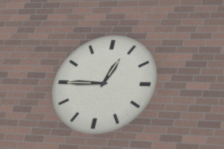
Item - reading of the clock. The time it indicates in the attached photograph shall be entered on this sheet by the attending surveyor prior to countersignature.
12:45
